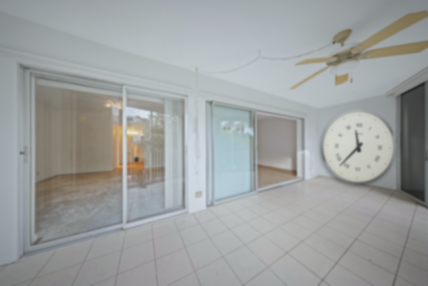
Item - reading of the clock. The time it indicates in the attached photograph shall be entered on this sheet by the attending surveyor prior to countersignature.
11:37
